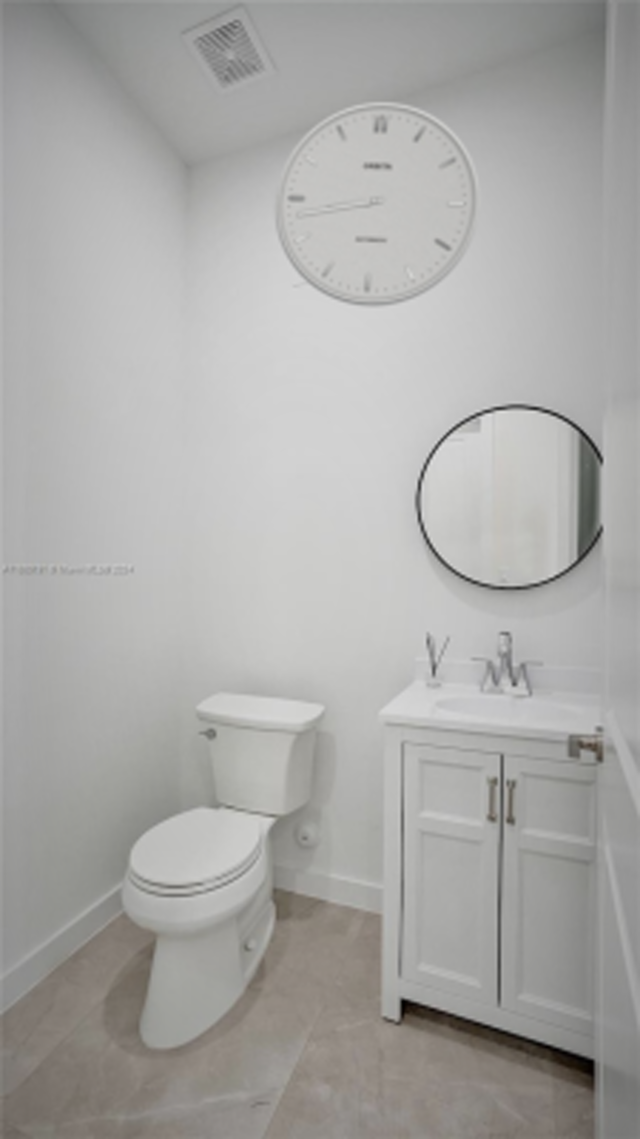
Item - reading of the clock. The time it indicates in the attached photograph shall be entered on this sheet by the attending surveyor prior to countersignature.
8:43
